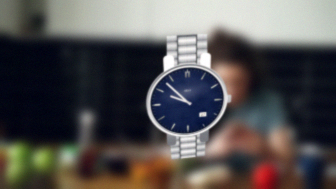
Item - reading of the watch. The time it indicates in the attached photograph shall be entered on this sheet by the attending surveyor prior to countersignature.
9:53
